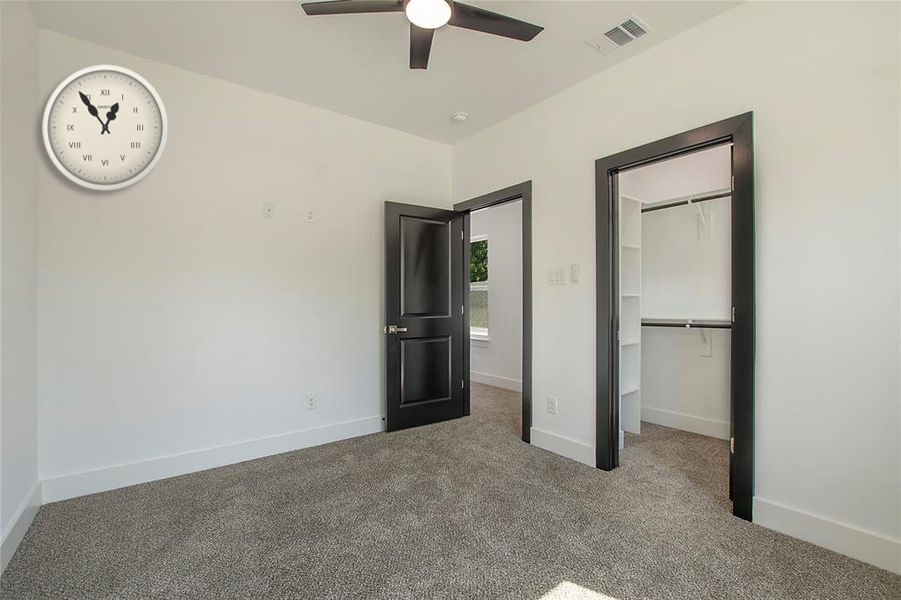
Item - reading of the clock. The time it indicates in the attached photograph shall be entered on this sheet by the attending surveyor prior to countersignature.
12:54
